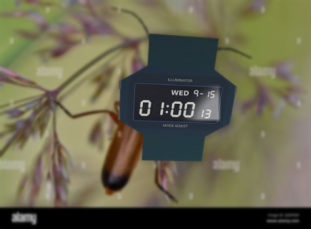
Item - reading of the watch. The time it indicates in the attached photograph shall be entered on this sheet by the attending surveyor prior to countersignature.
1:00:13
